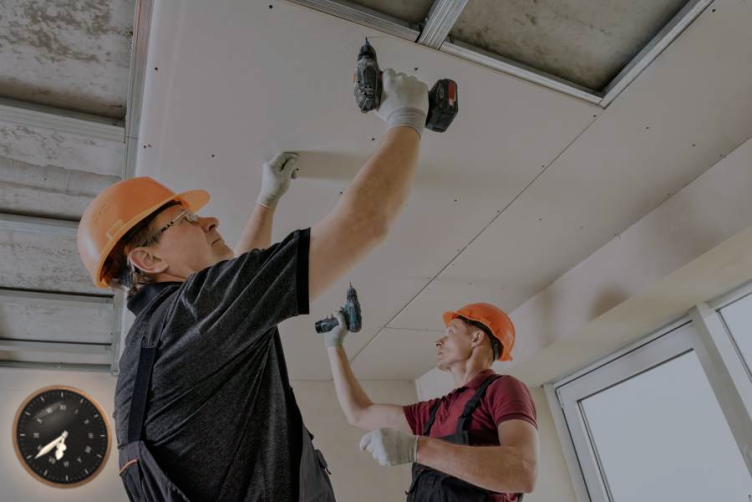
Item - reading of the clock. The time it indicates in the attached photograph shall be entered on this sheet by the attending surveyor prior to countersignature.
6:39
